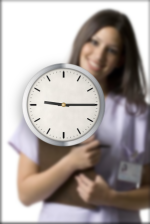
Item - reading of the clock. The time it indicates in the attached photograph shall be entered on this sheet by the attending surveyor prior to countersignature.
9:15
